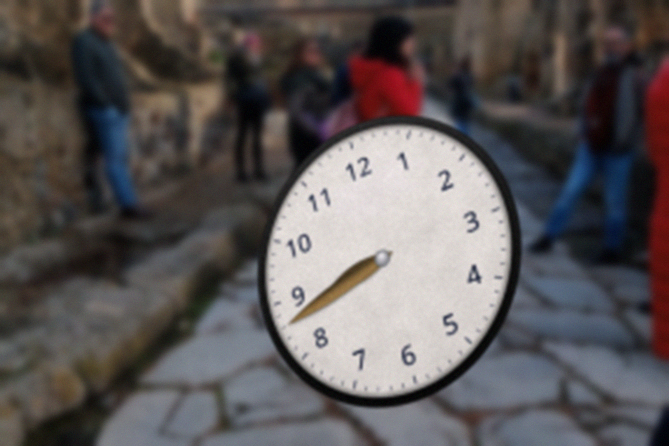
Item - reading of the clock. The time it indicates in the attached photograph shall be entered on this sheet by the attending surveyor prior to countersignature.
8:43
